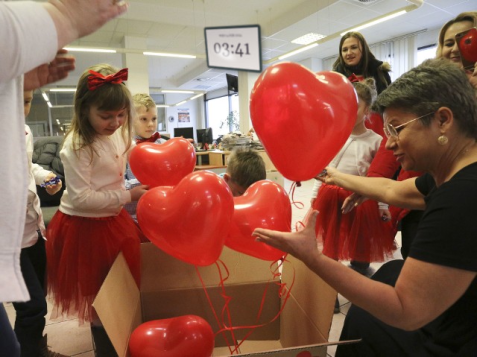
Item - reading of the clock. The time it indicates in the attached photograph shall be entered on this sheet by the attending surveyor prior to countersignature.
3:41
